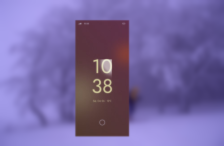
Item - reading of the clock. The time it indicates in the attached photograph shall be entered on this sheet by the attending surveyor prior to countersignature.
10:38
